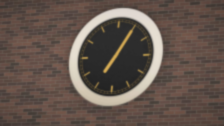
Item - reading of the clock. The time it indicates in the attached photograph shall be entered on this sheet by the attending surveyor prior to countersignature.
7:05
